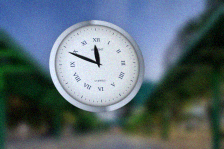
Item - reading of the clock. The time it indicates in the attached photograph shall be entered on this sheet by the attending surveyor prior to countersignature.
11:49
